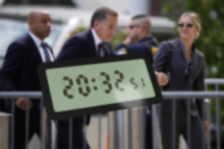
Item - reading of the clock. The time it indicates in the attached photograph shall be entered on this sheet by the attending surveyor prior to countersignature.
20:32:51
